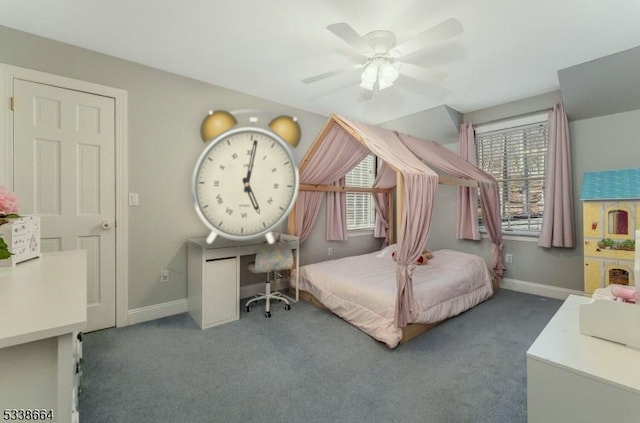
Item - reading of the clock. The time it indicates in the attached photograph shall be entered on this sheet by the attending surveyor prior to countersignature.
5:01
